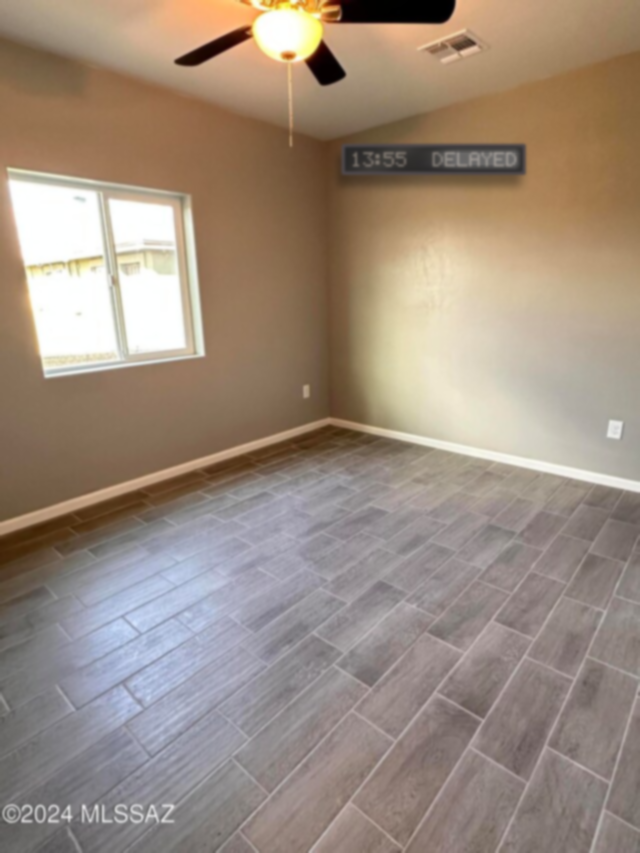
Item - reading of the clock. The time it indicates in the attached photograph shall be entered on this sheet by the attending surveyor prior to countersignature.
13:55
